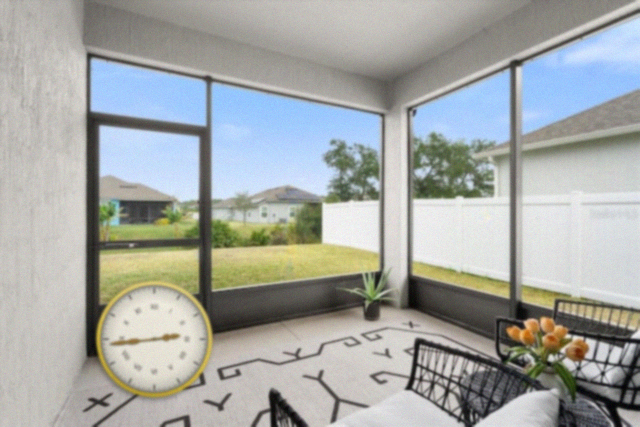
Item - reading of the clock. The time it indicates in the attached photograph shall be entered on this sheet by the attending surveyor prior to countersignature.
2:44
